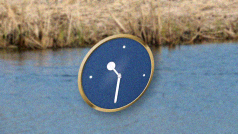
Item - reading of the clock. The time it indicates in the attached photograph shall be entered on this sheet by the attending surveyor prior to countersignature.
10:30
